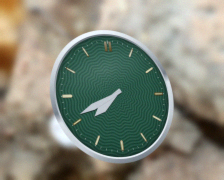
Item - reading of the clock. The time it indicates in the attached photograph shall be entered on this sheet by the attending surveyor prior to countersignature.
7:41
